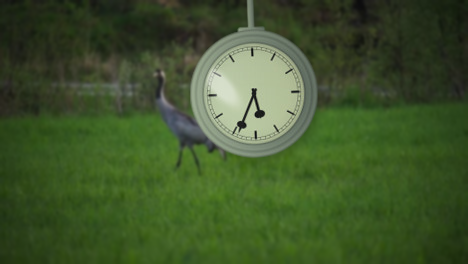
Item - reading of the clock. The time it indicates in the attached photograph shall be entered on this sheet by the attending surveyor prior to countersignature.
5:34
